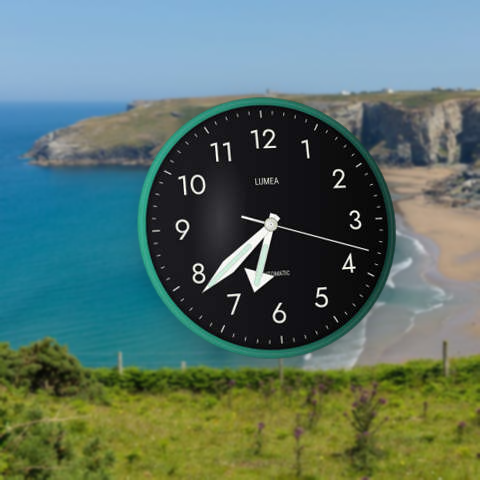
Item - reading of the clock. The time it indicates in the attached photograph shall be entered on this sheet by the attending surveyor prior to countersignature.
6:38:18
